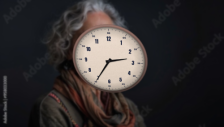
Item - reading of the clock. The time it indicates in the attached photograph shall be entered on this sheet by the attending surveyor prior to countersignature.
2:35
